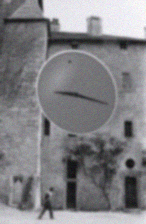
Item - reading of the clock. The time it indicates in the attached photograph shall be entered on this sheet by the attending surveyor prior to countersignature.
9:18
